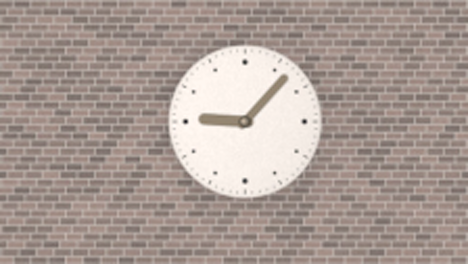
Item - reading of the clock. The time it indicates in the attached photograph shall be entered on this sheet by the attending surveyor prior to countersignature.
9:07
